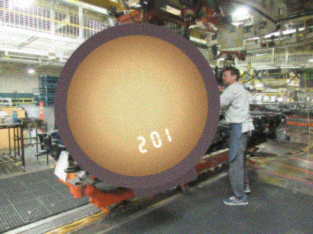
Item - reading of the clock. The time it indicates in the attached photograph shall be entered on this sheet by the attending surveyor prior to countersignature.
2:01
